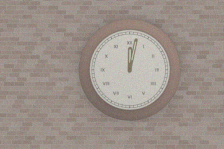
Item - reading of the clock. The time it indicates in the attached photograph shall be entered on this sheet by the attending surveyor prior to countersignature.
12:02
